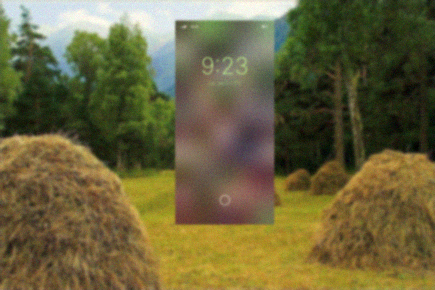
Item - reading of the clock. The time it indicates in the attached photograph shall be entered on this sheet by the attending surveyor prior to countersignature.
9:23
